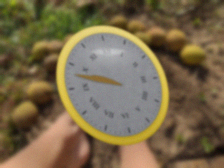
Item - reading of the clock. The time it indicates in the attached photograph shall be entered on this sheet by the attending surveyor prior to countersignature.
9:48
